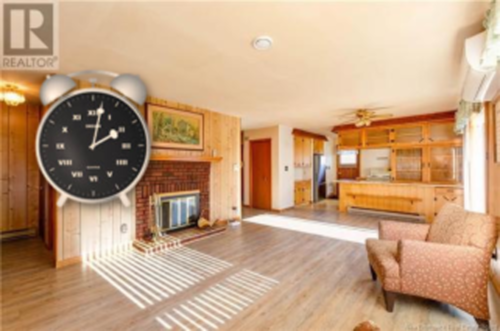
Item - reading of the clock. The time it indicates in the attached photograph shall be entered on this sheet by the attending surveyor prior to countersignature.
2:02
